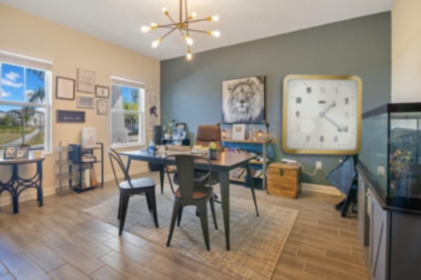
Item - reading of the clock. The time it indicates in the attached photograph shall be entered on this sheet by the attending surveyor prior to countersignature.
1:21
